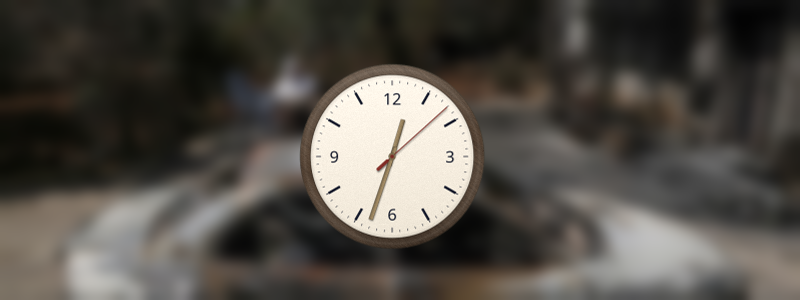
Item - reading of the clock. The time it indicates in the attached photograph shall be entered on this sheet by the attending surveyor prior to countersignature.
12:33:08
